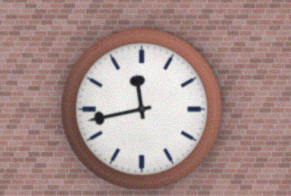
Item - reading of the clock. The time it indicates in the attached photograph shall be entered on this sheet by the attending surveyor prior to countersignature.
11:43
